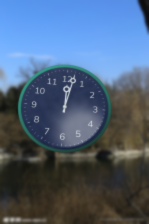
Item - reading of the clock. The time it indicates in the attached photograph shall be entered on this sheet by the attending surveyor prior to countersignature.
12:02
